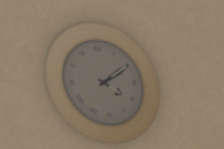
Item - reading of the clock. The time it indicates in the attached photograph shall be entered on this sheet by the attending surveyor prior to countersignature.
4:10
